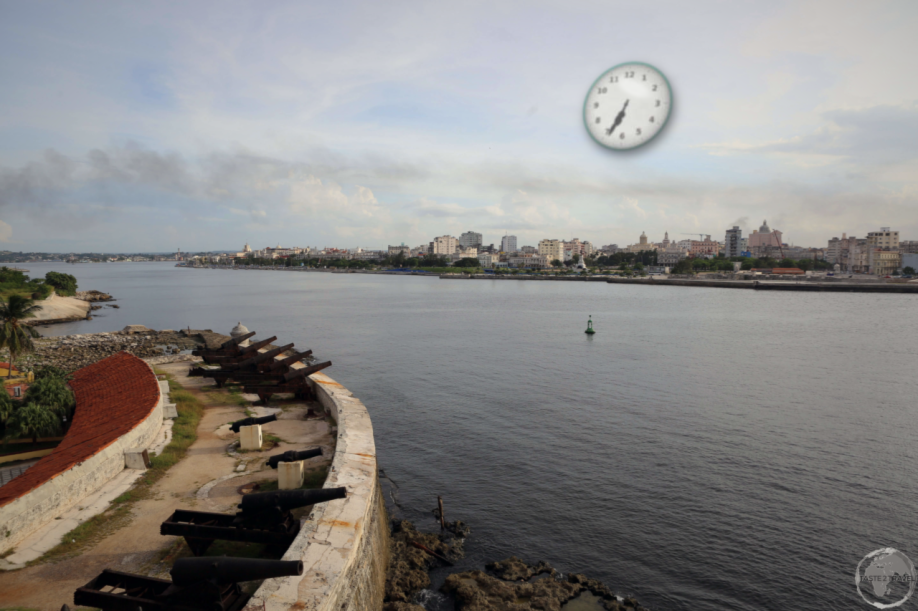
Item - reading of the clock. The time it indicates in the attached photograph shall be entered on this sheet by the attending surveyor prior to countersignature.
6:34
